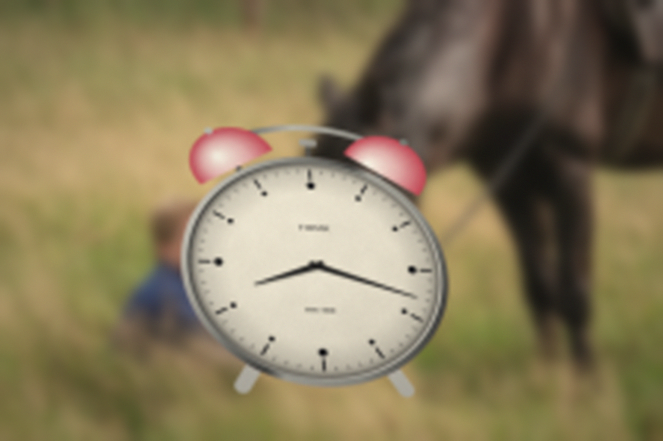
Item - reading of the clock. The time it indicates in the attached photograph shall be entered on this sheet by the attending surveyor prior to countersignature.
8:18
